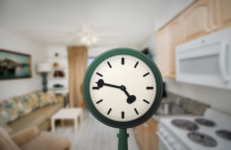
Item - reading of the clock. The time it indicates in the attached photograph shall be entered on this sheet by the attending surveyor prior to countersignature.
4:47
